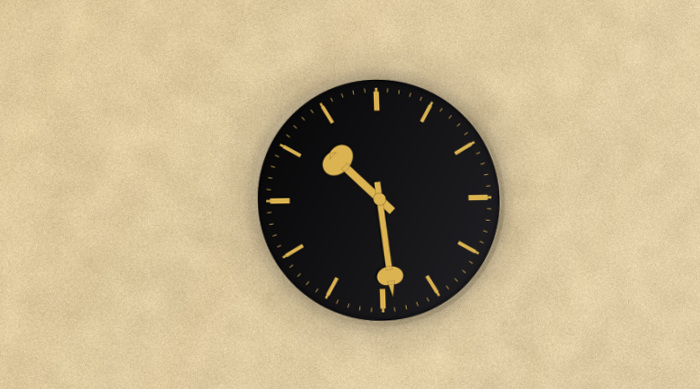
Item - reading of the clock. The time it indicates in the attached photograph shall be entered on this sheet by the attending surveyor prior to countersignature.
10:29
